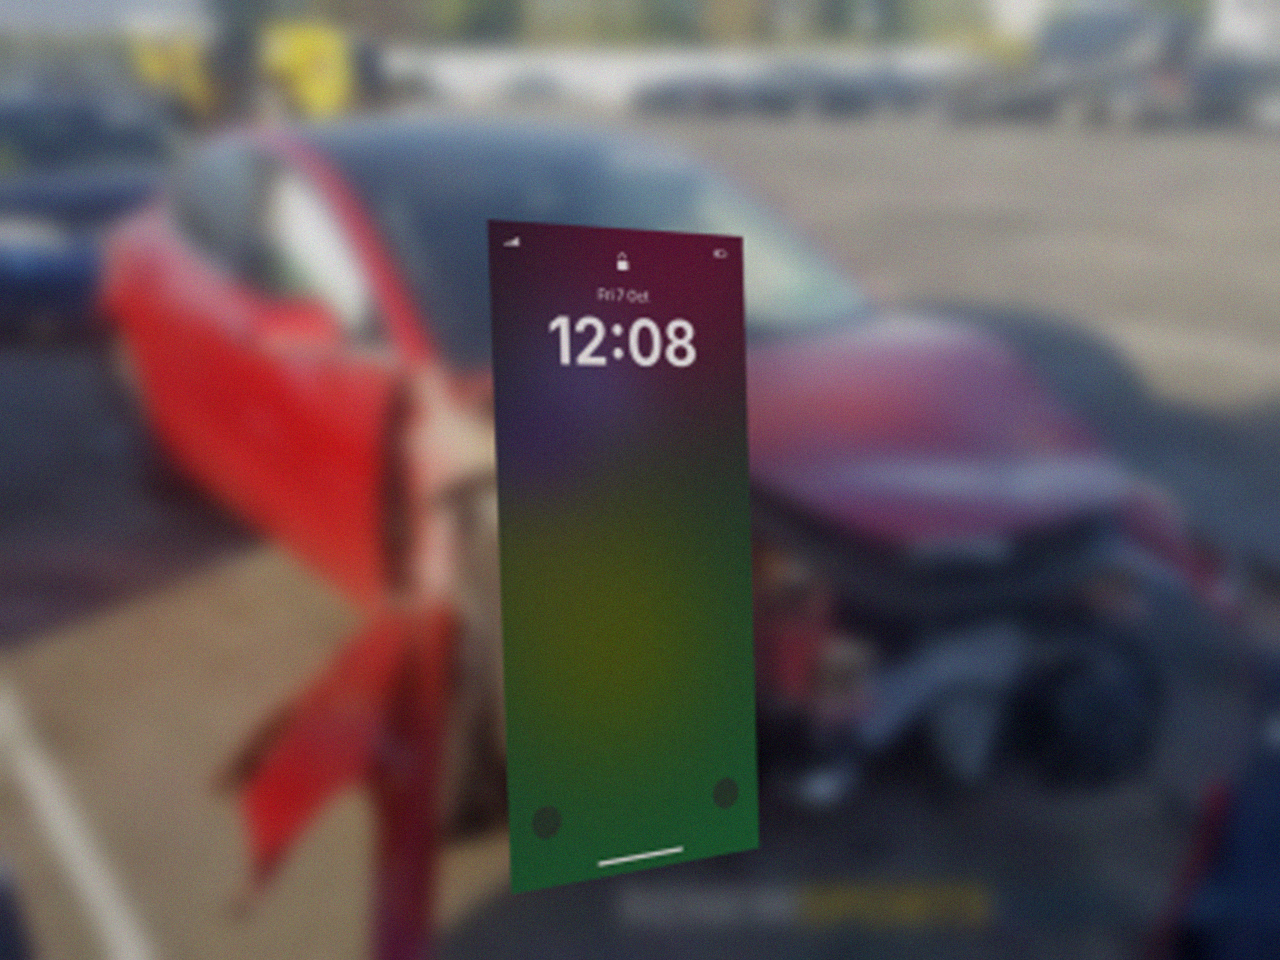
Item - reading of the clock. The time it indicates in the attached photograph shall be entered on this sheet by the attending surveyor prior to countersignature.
12:08
